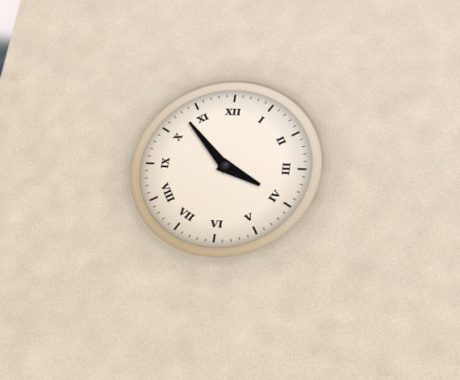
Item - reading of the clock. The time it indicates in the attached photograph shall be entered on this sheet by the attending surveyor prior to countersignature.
3:53
